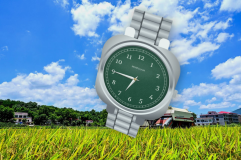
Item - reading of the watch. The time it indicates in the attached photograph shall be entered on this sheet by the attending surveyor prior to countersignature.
6:45
